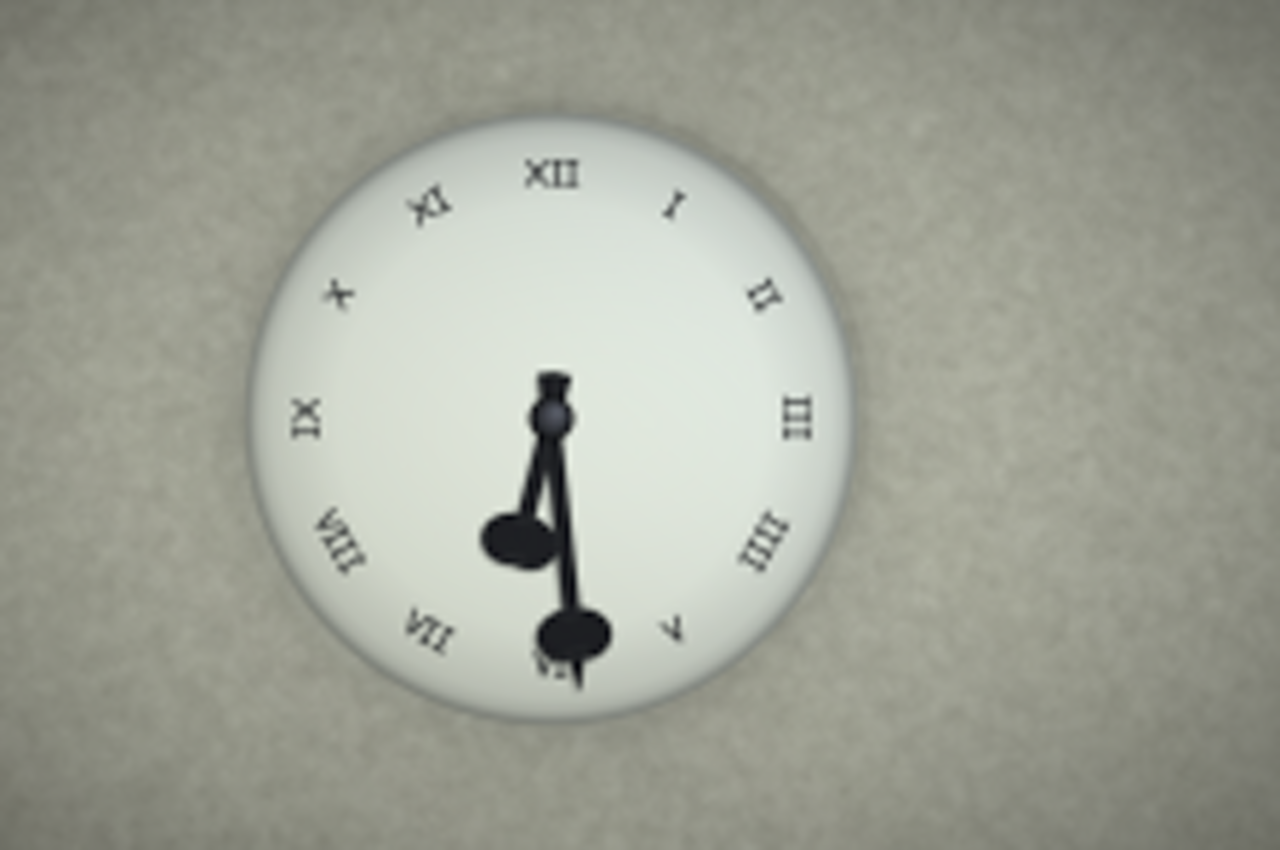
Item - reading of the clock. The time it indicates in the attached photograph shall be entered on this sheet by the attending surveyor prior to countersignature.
6:29
